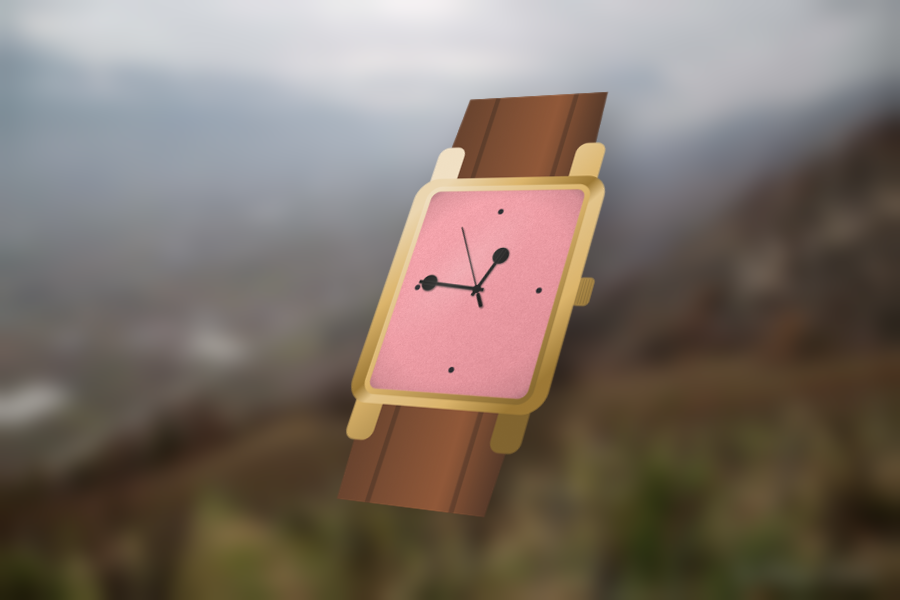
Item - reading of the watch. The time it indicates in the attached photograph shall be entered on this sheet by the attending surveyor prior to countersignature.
12:45:55
